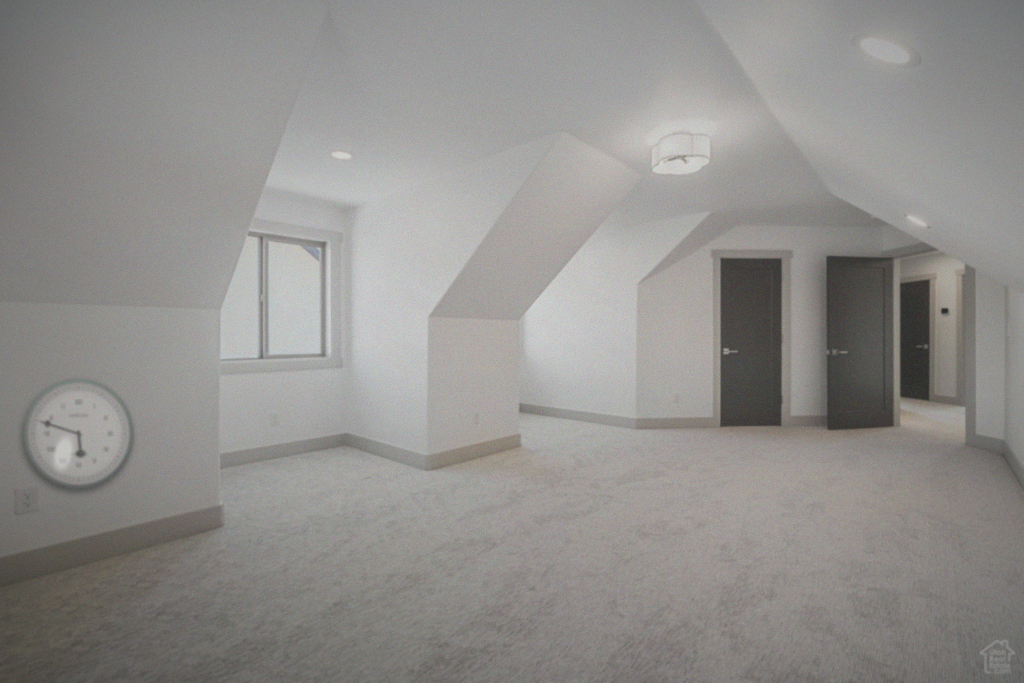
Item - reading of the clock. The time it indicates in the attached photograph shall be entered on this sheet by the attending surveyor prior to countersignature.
5:48
